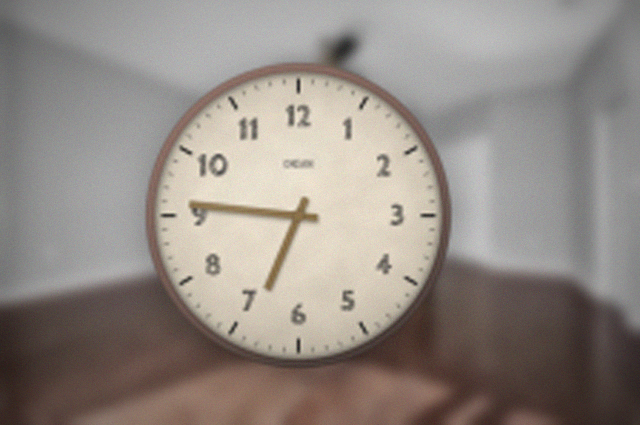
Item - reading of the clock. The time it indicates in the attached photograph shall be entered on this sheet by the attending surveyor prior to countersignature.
6:46
